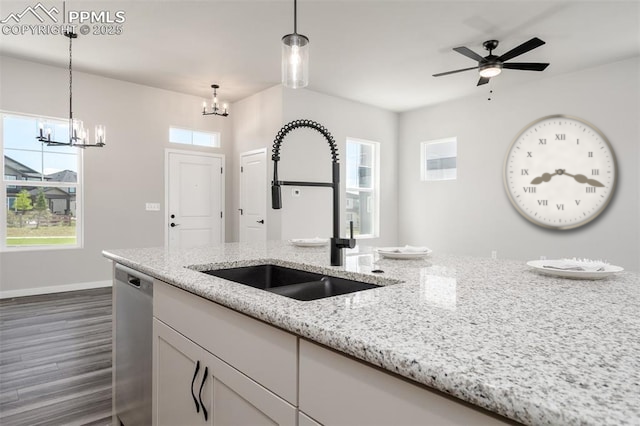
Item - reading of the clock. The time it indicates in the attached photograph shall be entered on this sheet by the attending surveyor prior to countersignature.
8:18
